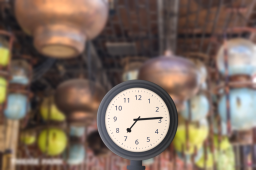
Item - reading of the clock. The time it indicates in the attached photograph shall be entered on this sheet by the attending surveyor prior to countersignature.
7:14
